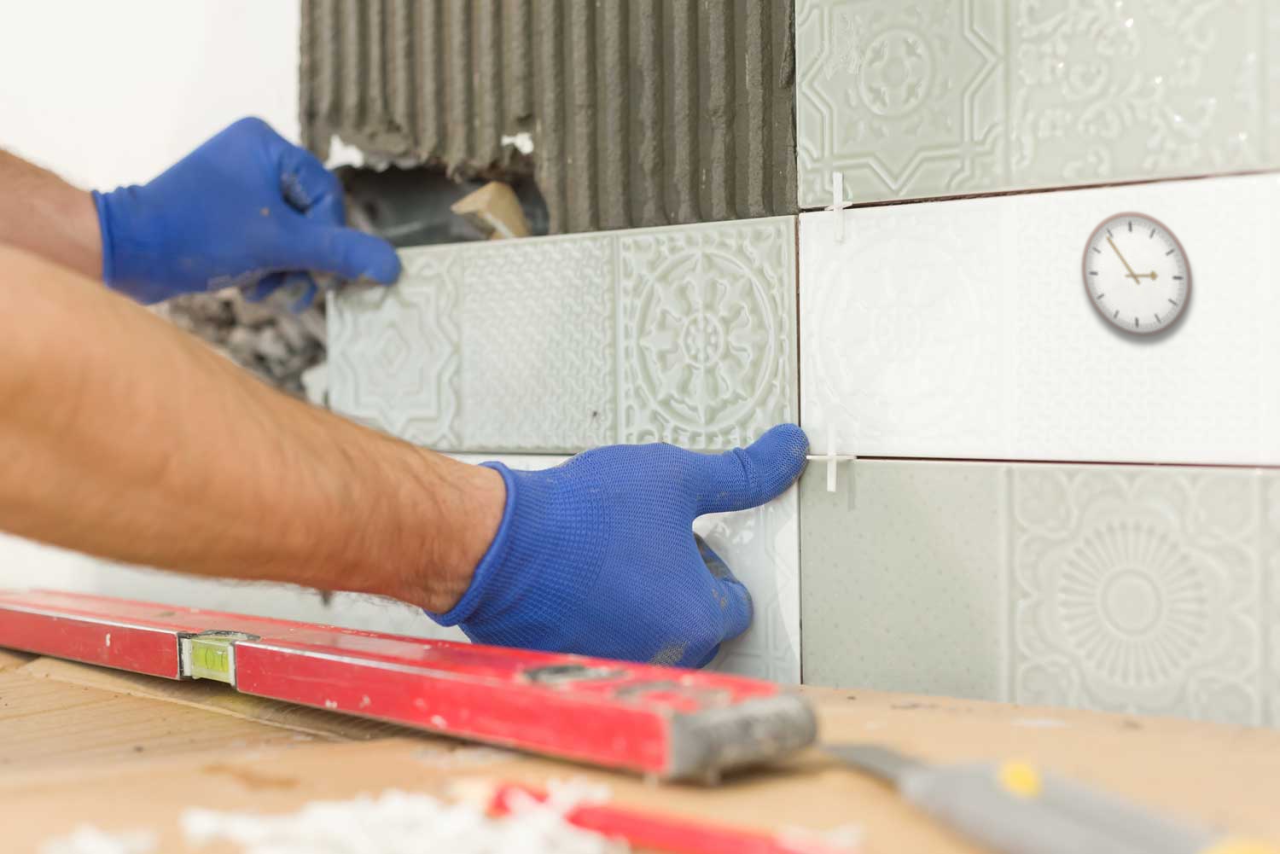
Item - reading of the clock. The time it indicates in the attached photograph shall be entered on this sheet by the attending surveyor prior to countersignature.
2:54
